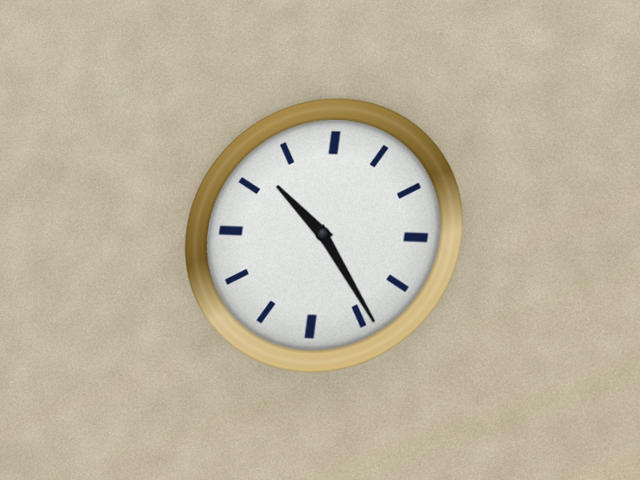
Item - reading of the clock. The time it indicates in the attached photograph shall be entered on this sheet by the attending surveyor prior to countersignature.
10:24
